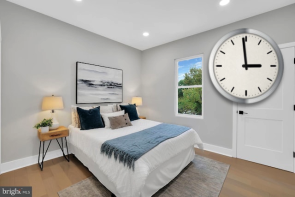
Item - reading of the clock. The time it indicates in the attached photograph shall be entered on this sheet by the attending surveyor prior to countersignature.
2:59
